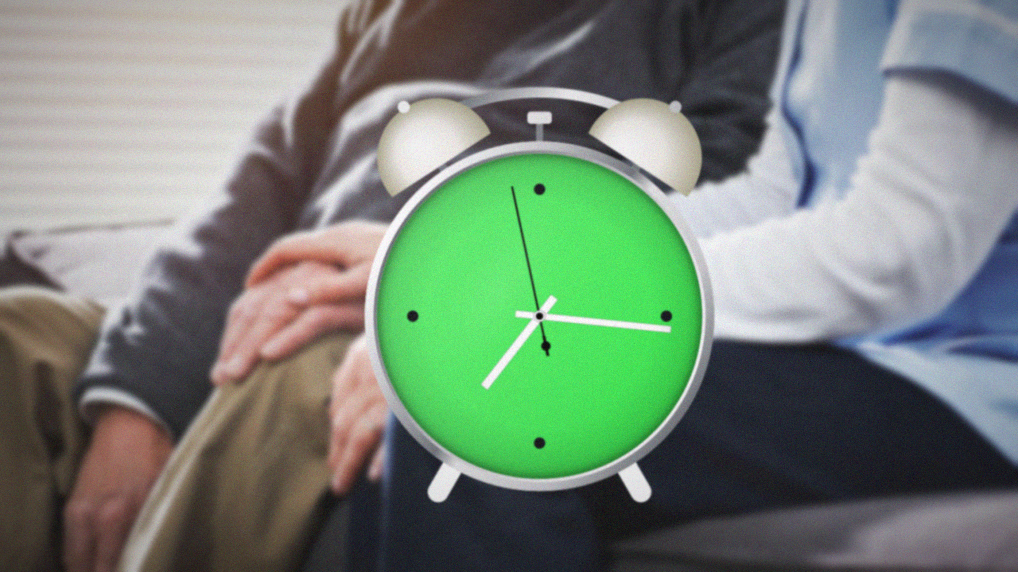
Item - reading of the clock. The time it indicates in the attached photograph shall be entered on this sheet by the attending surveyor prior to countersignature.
7:15:58
